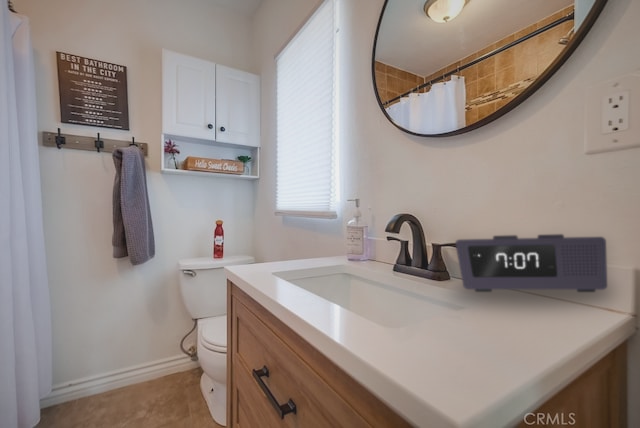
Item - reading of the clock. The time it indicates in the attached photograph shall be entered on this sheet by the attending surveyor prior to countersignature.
7:07
